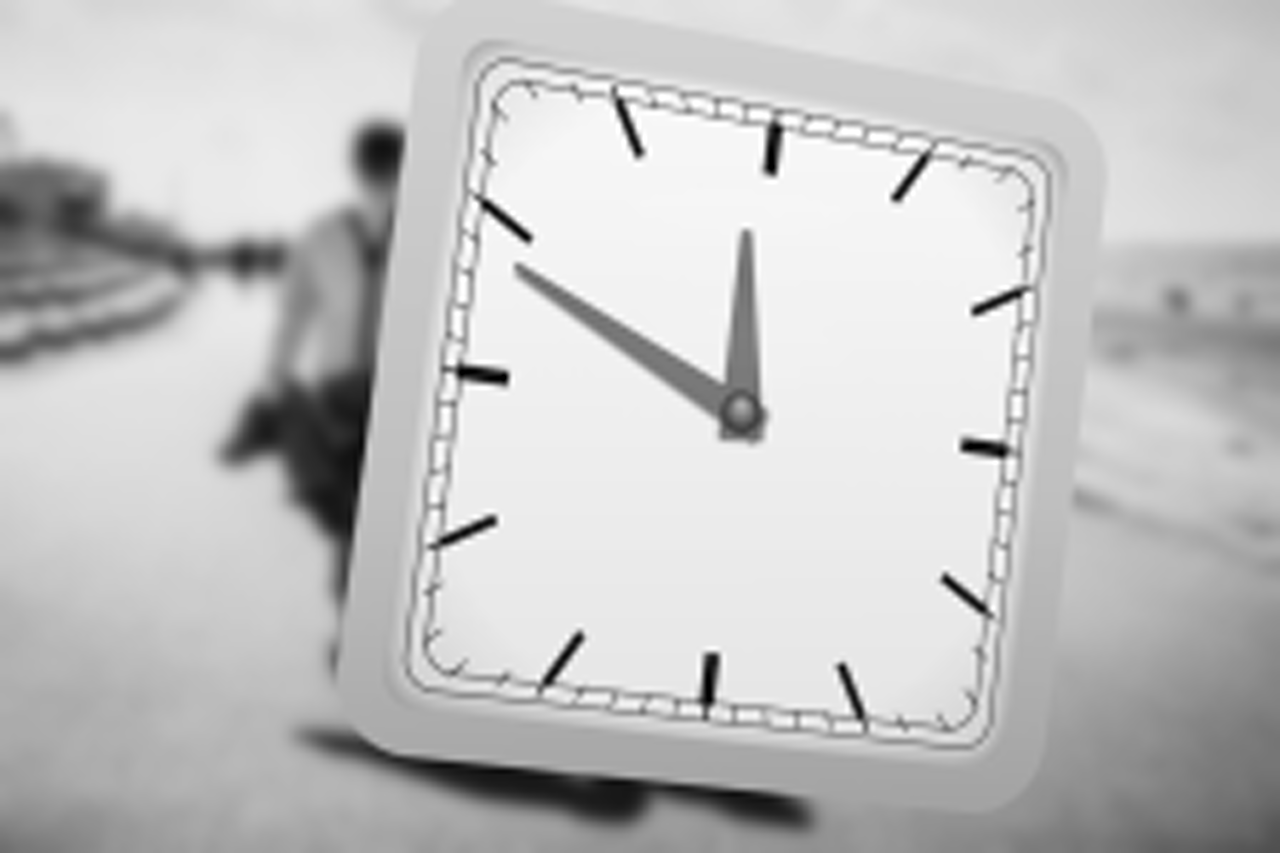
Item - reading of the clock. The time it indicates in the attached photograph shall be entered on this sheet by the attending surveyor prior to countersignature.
11:49
